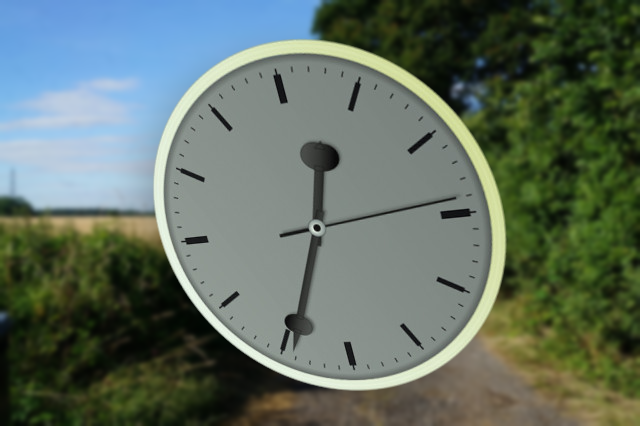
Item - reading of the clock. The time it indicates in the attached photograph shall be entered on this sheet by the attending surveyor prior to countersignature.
12:34:14
